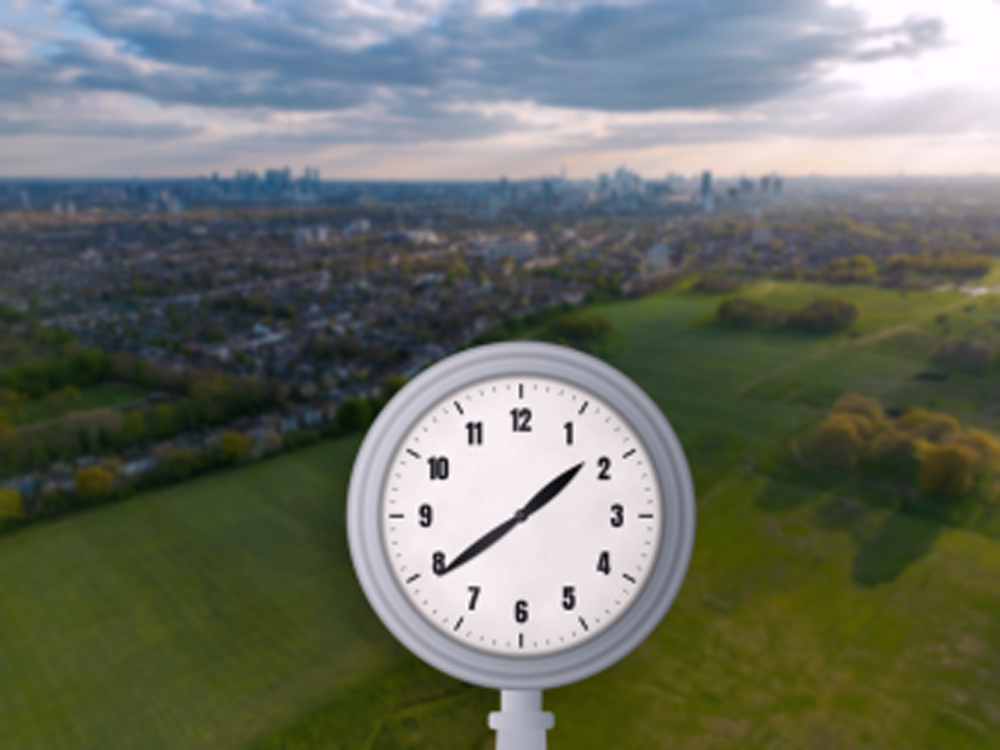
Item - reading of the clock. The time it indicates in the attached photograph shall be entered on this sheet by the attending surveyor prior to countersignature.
1:39
